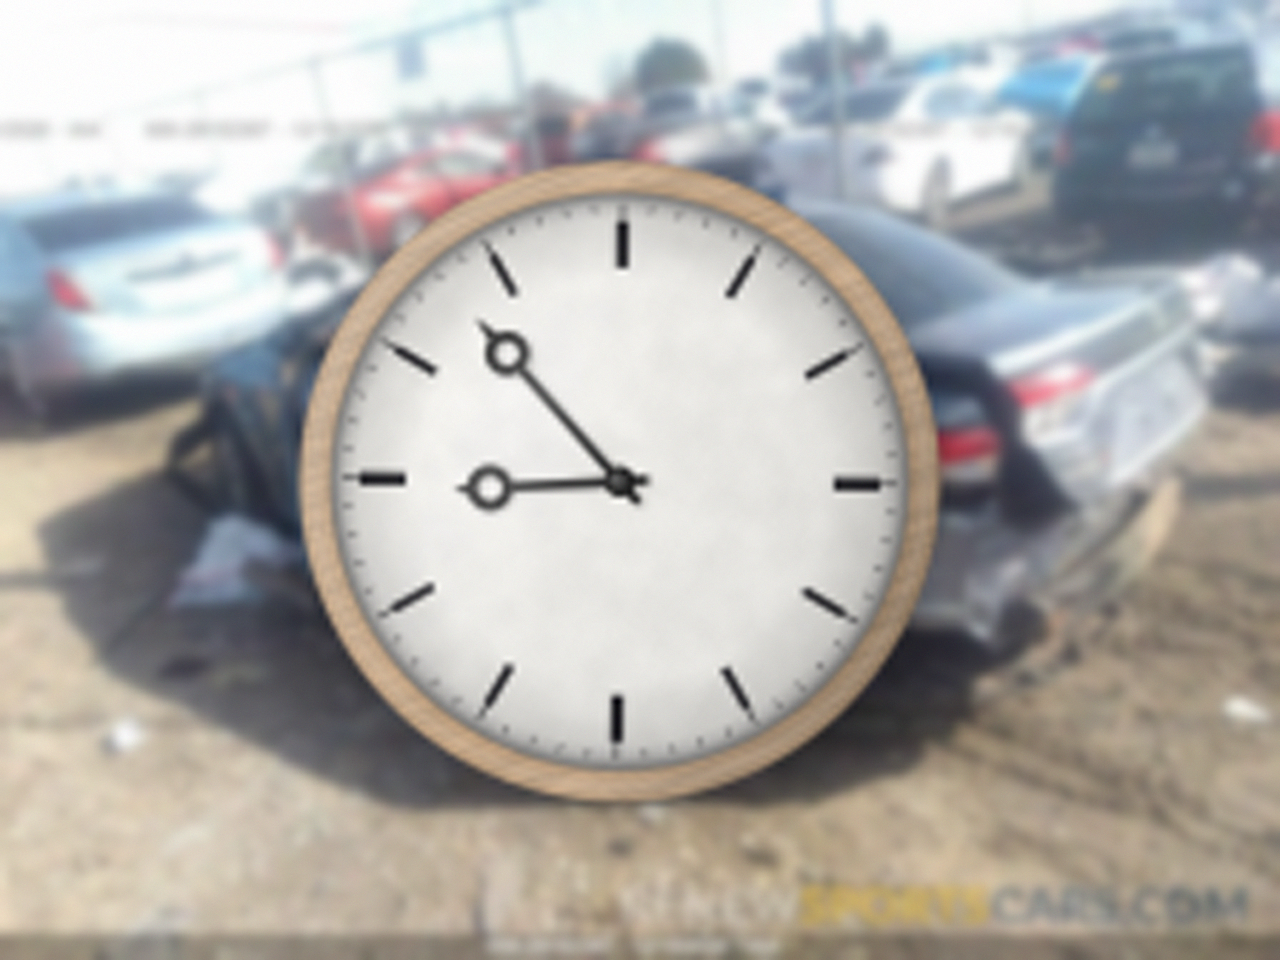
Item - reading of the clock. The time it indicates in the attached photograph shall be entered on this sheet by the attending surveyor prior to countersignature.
8:53
